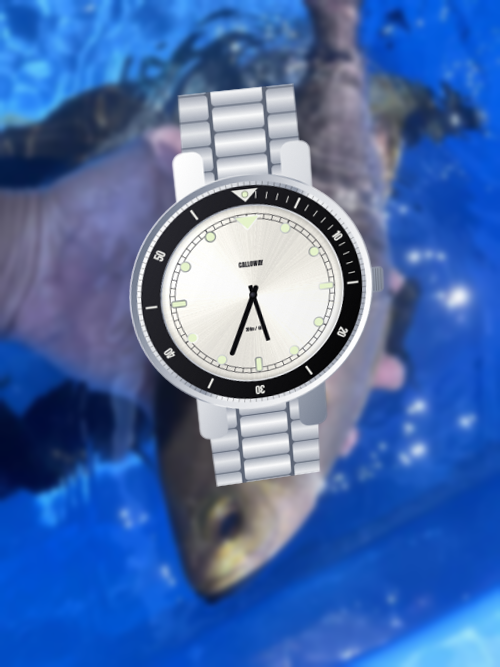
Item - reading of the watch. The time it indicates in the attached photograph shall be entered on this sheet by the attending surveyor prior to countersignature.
5:34
